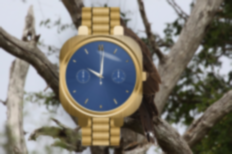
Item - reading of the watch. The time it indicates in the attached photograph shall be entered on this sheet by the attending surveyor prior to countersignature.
10:01
